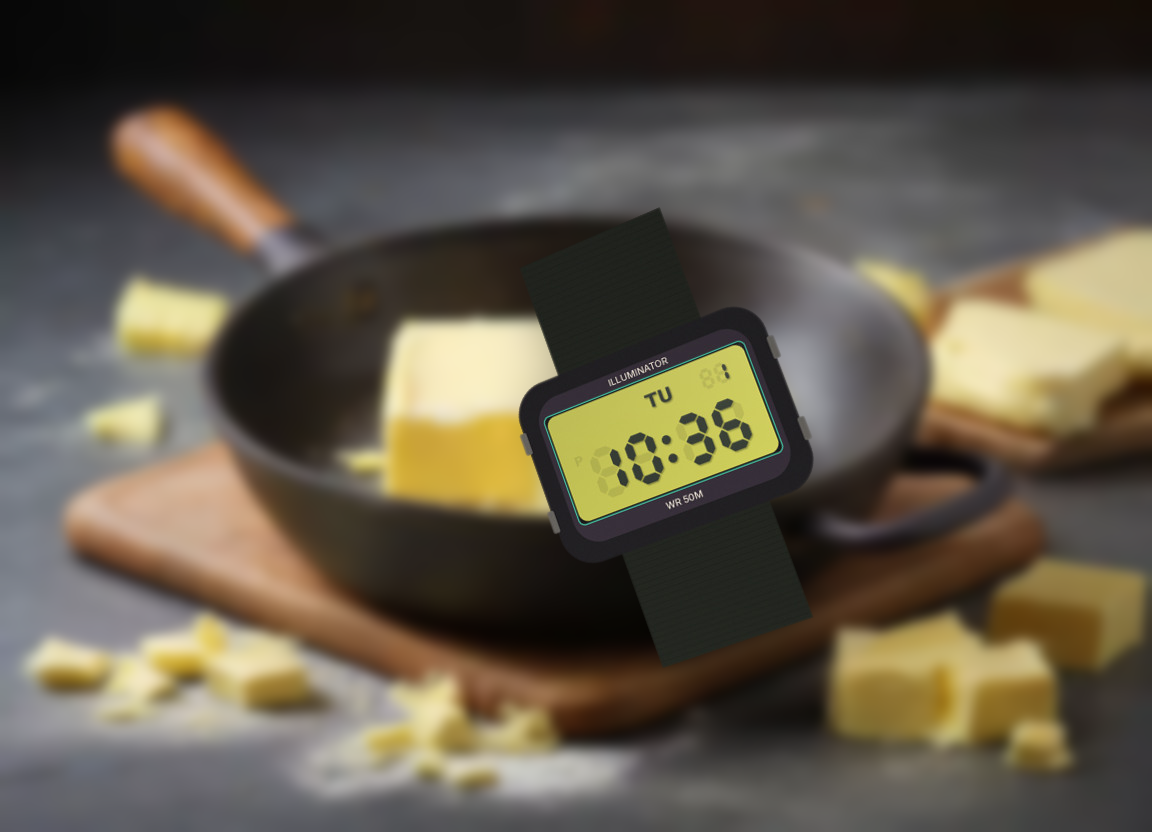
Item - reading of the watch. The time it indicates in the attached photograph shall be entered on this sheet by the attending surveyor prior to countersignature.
10:36
